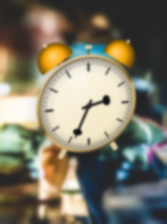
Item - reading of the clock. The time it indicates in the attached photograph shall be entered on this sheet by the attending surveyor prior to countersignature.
2:34
